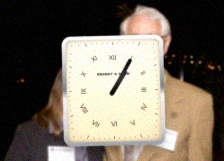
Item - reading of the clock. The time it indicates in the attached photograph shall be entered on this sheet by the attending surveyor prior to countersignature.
1:05
